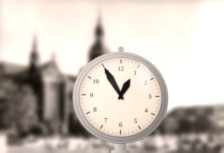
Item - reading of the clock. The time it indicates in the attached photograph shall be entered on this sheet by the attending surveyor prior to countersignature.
12:55
